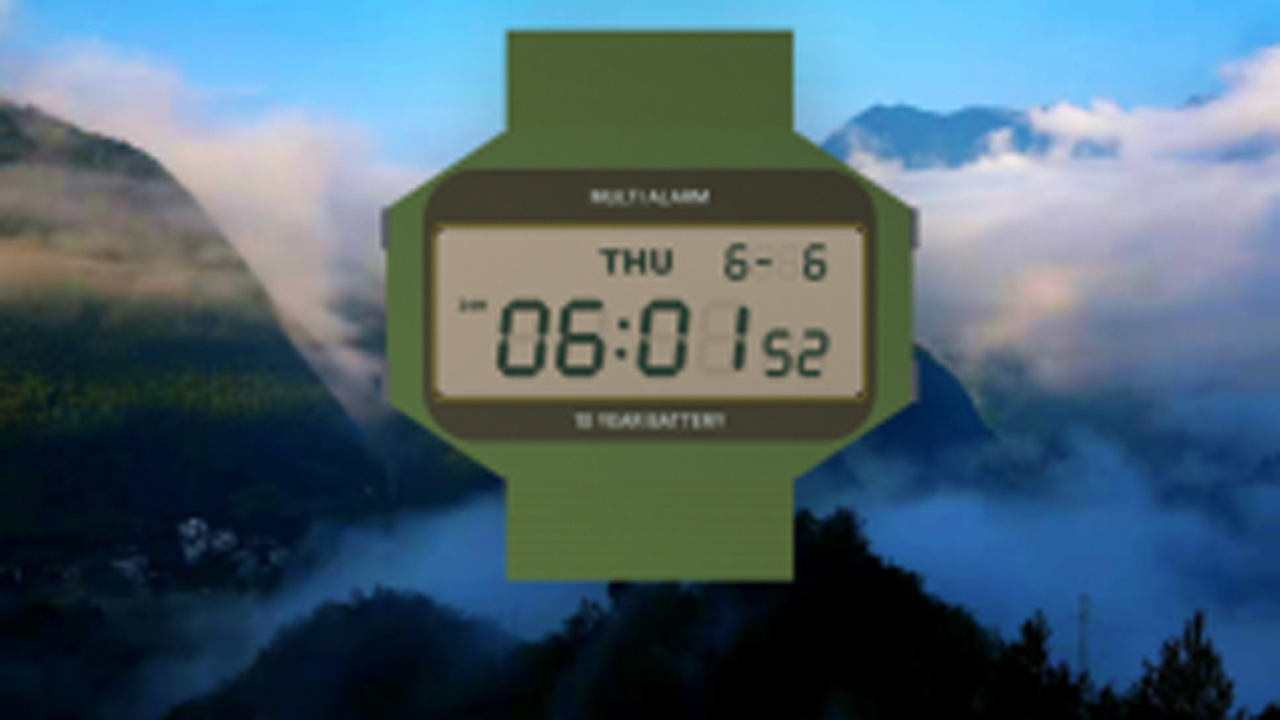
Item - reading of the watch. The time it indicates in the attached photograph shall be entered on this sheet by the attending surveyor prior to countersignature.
6:01:52
